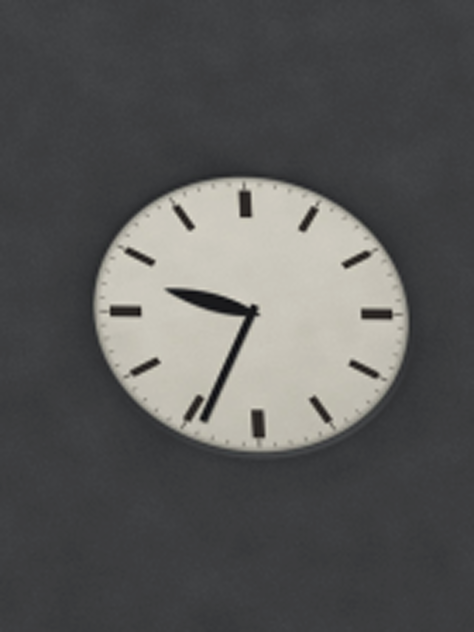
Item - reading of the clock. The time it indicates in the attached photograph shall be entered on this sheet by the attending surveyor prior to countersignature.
9:34
